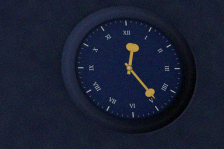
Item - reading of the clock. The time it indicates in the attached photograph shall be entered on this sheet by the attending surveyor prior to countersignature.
12:24
